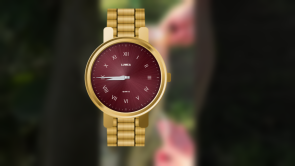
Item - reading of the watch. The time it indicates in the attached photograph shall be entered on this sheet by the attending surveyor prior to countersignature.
8:45
